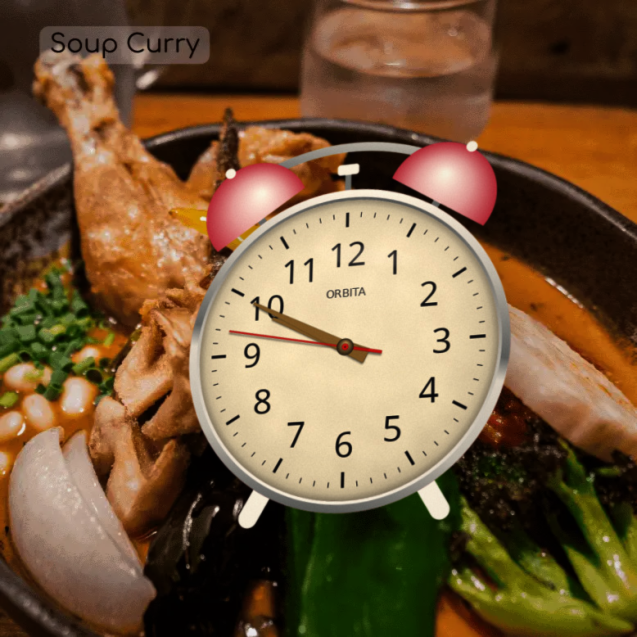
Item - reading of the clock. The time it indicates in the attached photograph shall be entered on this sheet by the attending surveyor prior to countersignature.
9:49:47
